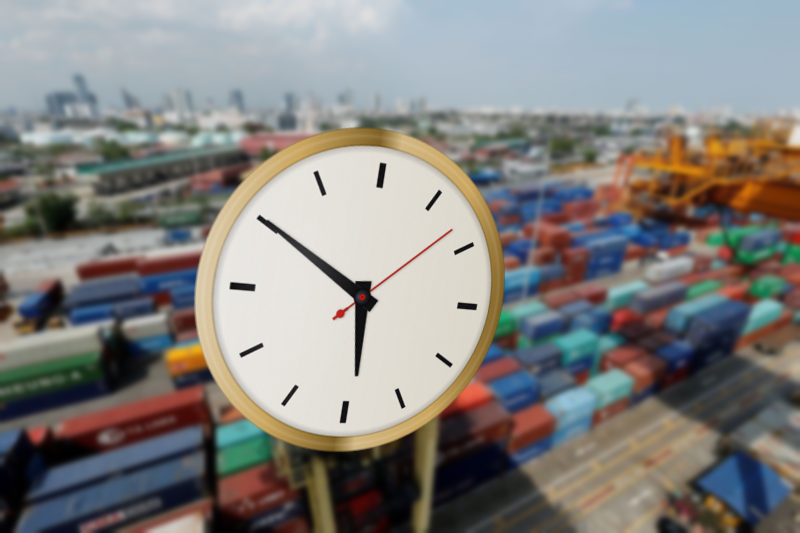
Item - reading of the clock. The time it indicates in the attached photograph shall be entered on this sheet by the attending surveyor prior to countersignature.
5:50:08
